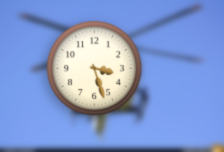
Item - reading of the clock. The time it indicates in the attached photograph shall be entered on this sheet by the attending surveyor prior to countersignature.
3:27
